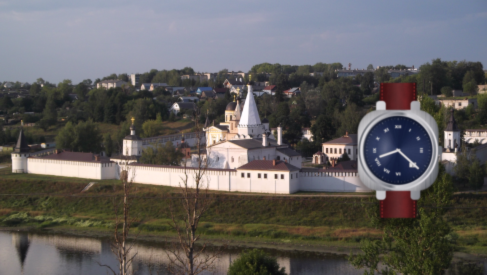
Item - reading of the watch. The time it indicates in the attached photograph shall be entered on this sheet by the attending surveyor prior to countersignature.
8:22
